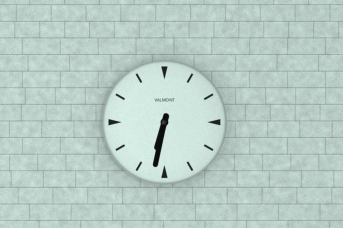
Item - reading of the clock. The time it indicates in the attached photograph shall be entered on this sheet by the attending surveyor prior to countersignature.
6:32
